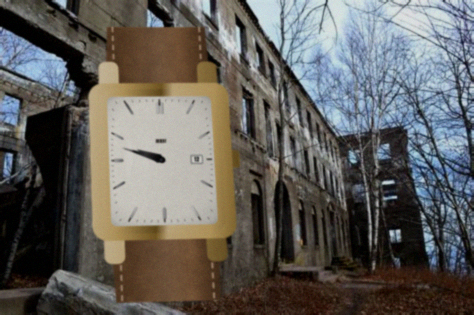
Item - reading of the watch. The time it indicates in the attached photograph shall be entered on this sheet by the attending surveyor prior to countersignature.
9:48
